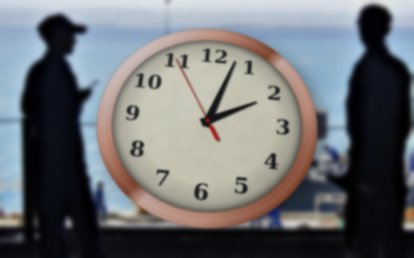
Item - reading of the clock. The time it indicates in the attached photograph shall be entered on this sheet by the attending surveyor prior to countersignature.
2:02:55
